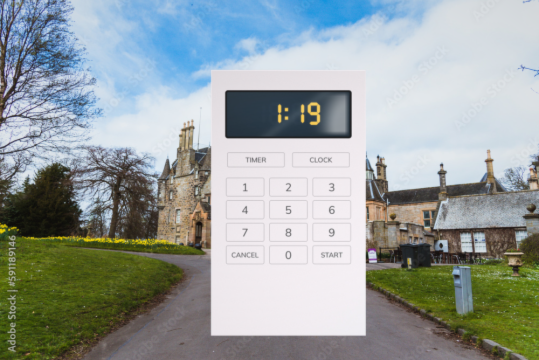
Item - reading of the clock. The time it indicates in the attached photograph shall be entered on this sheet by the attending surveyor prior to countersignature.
1:19
